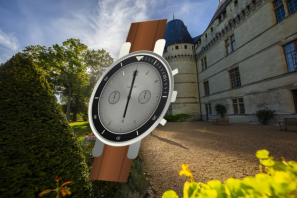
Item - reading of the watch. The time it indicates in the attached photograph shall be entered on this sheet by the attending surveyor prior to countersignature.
6:00
